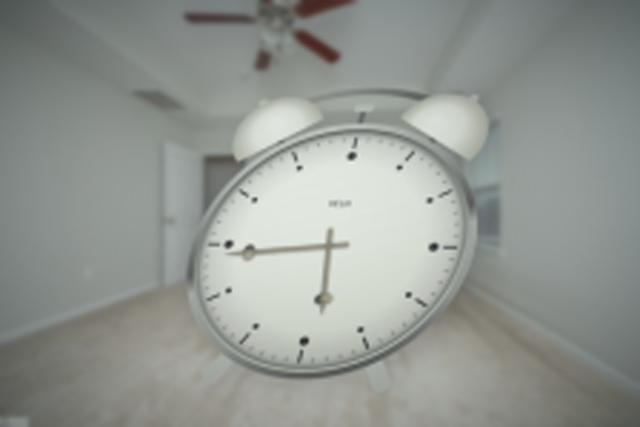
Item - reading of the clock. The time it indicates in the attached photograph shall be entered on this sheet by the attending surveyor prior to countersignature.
5:44
